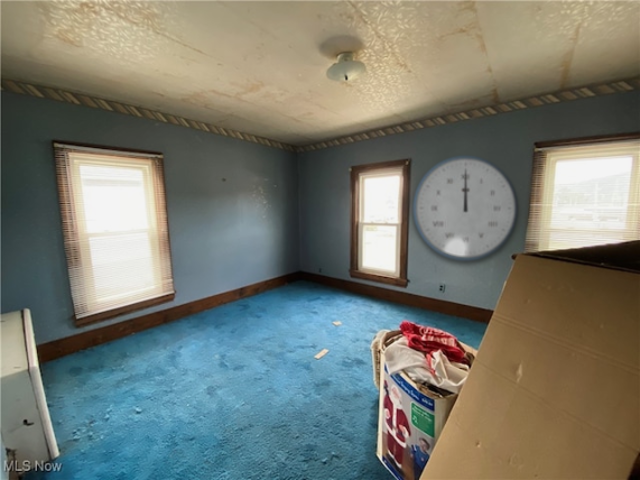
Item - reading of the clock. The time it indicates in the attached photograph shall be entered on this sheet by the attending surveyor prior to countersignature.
12:00
